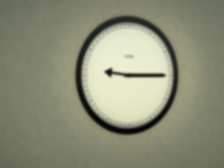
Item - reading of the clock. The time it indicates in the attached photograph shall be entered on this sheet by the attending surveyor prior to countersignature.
9:15
